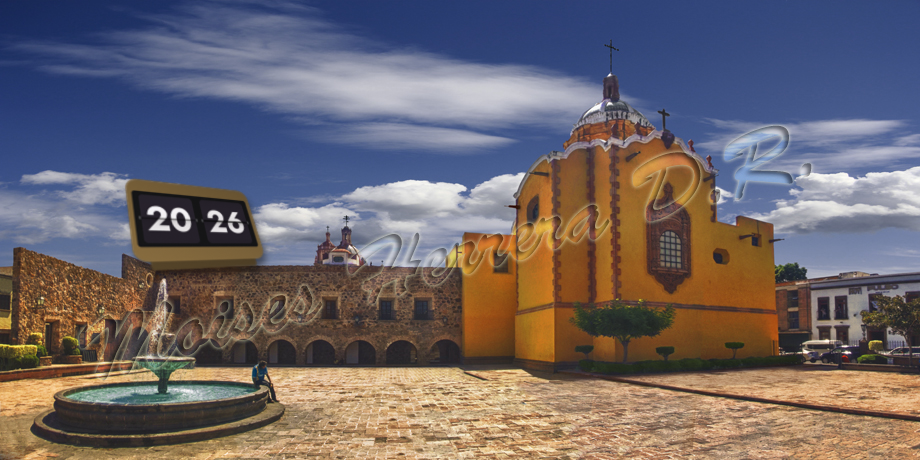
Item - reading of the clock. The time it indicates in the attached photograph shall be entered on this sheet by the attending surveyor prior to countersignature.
20:26
